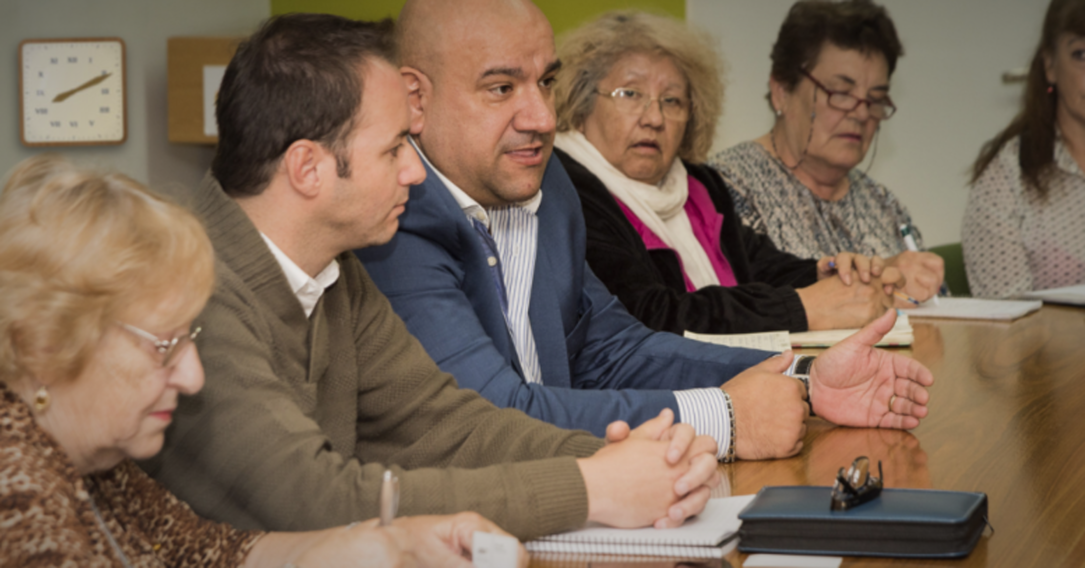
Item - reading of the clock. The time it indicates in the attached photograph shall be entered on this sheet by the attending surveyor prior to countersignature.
8:11
